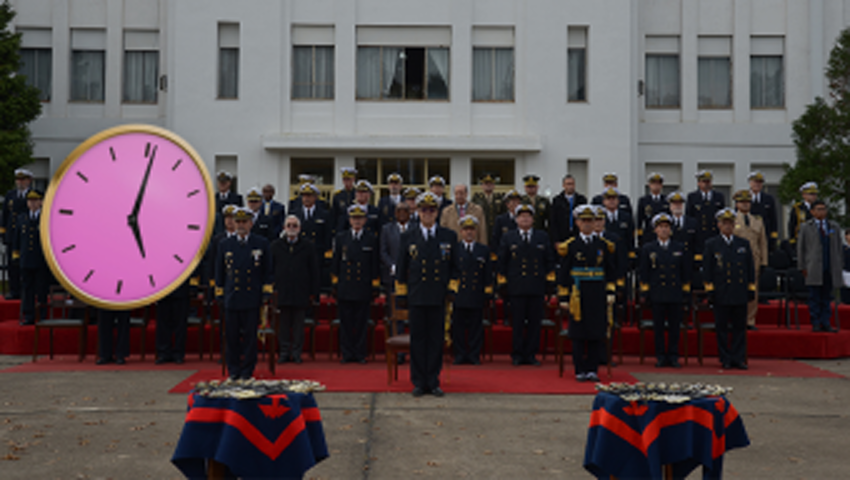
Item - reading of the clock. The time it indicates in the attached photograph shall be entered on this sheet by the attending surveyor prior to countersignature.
5:01
